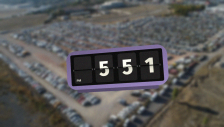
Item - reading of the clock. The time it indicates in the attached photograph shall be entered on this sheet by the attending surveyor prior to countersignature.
5:51
